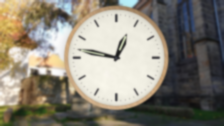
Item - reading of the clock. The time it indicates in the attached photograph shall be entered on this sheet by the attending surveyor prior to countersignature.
12:47
